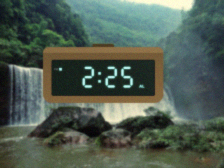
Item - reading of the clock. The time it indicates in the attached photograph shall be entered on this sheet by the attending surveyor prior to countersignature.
2:25
